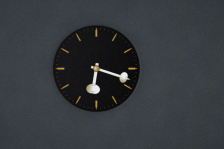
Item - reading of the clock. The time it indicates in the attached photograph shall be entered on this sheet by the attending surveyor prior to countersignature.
6:18
